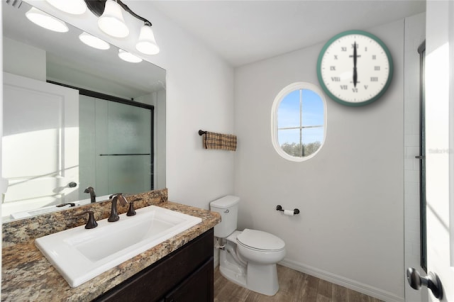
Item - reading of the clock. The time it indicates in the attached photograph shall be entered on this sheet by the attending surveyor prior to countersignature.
6:00
